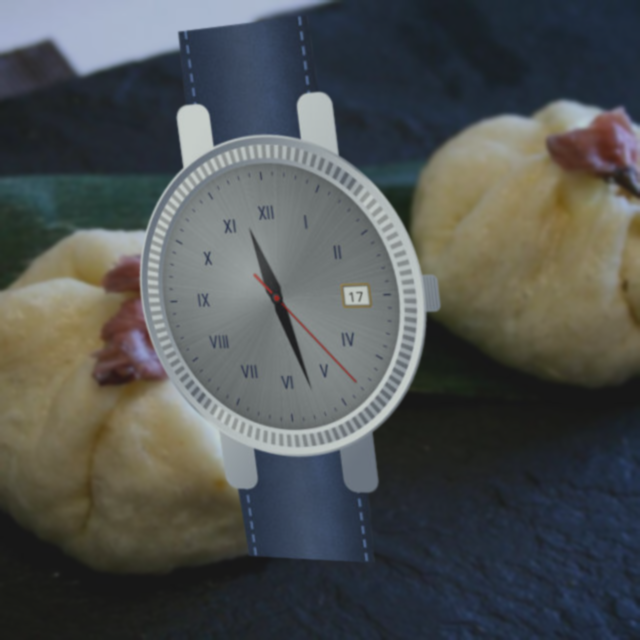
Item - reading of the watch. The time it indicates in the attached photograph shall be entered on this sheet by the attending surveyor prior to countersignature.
11:27:23
